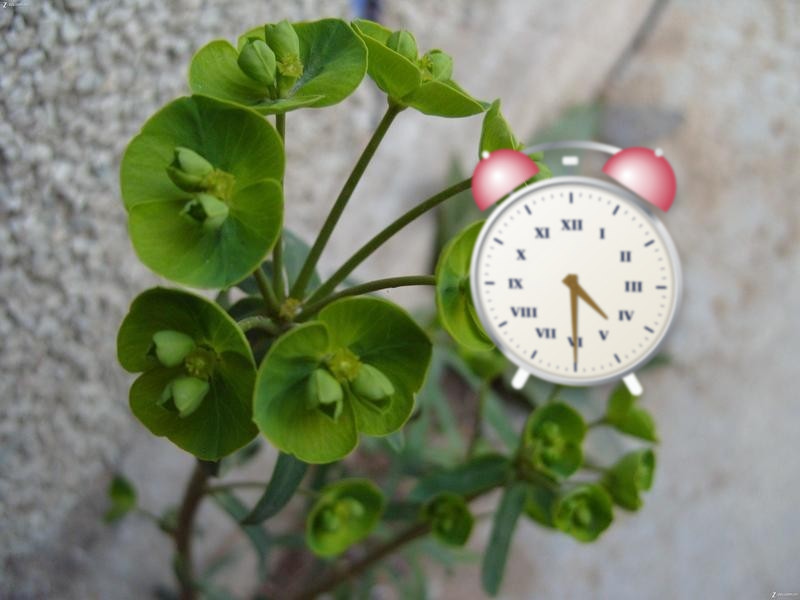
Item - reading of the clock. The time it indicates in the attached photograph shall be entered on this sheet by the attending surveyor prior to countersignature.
4:30
